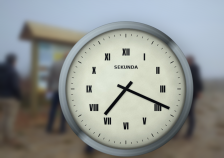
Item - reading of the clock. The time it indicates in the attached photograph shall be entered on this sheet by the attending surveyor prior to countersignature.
7:19
